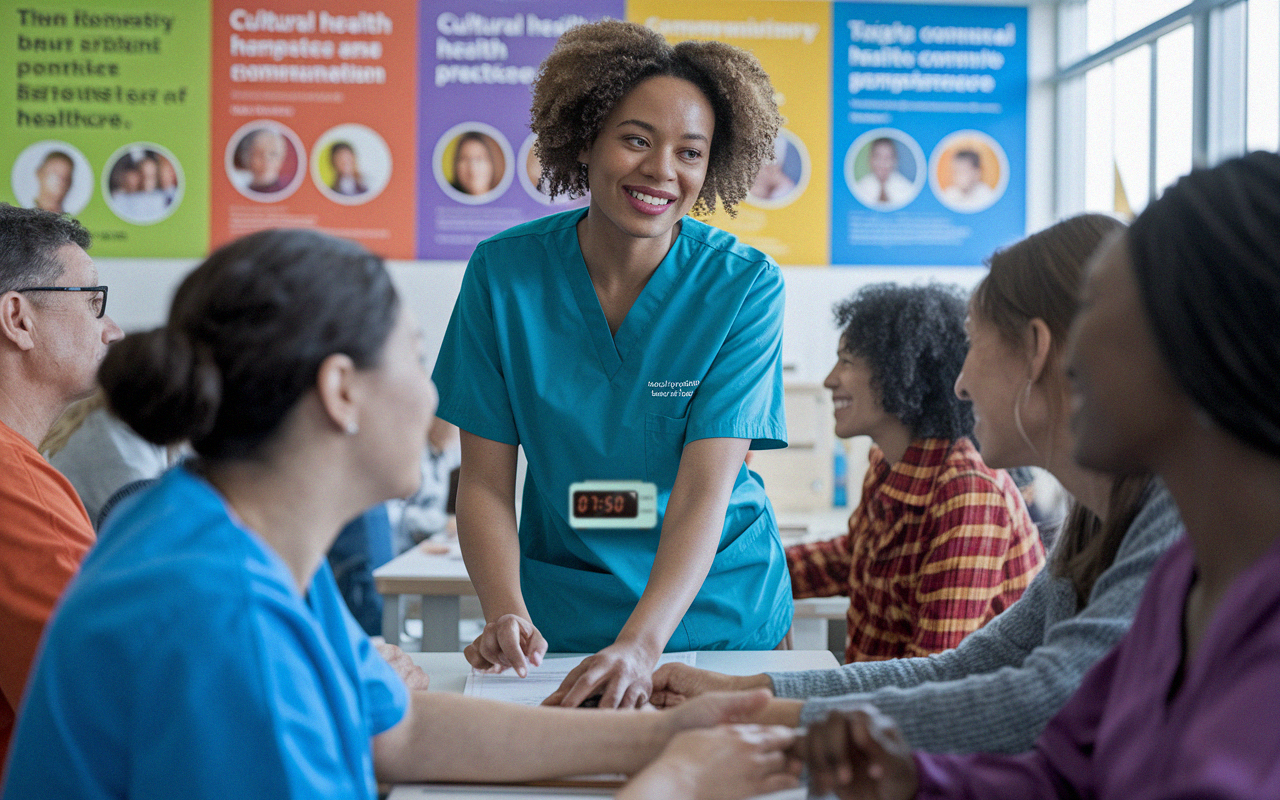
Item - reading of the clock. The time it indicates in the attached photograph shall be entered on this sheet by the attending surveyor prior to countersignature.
7:50
